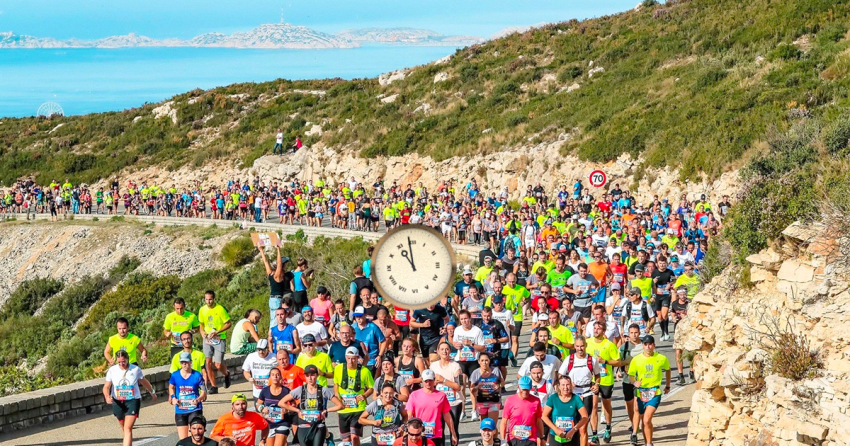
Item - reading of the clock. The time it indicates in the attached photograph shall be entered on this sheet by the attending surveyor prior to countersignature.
10:59
